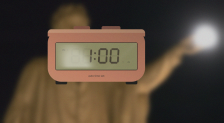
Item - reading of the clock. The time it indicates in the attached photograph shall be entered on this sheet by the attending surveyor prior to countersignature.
1:00
